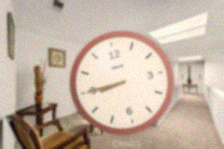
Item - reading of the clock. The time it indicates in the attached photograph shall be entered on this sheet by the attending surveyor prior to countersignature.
8:45
